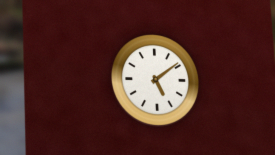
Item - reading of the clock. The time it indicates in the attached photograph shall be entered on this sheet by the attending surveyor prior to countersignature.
5:09
